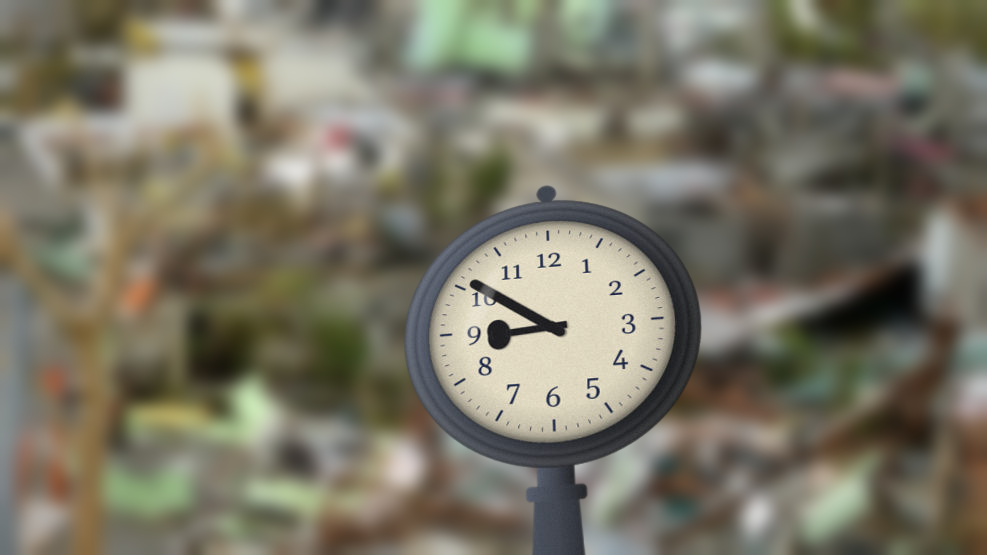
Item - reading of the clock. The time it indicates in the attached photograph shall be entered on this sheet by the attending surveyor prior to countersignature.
8:51
